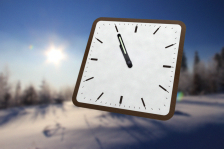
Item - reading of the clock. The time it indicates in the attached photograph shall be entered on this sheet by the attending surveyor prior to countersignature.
10:55
